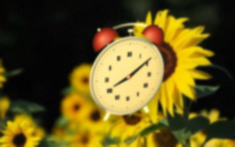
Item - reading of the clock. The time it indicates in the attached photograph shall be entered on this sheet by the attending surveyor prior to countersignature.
8:09
